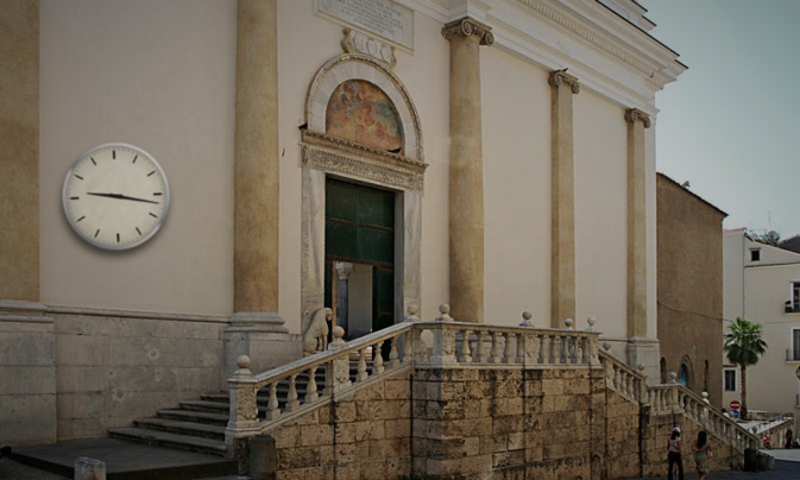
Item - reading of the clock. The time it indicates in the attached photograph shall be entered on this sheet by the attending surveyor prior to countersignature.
9:17
